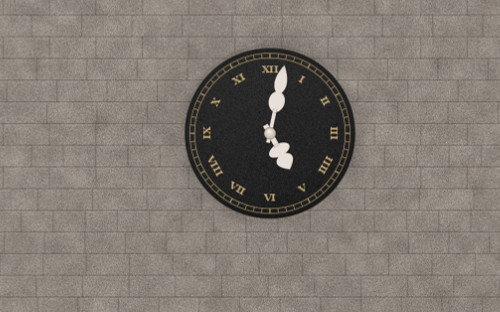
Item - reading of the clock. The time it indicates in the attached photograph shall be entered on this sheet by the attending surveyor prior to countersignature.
5:02
